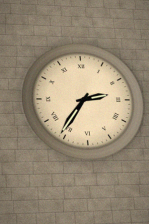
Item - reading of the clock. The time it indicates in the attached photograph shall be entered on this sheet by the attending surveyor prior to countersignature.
2:36
